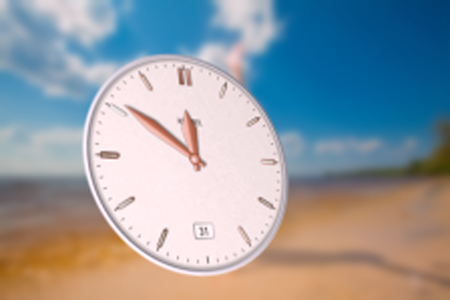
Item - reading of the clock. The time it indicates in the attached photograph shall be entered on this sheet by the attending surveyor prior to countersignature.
11:51
